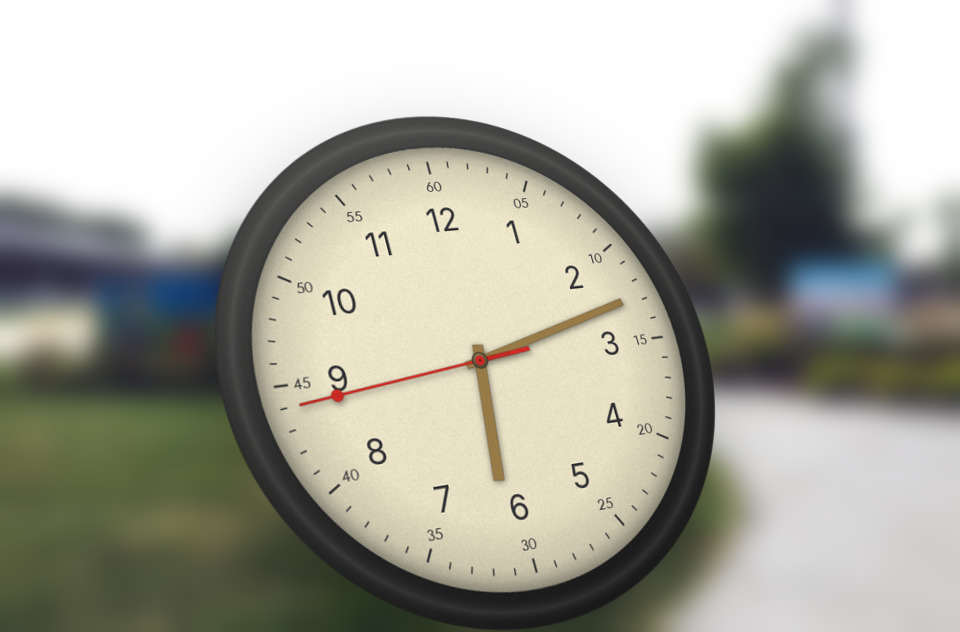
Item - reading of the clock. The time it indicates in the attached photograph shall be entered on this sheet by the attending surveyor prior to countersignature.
6:12:44
